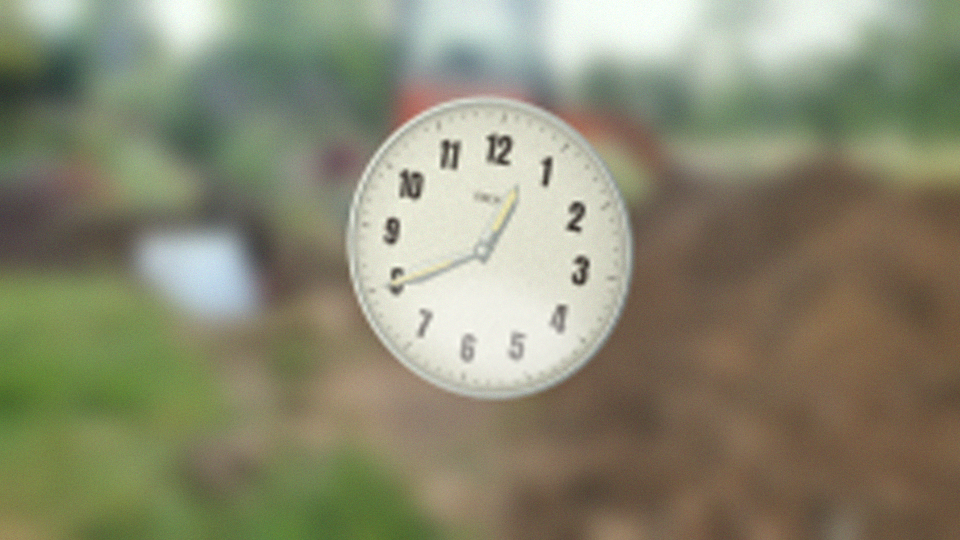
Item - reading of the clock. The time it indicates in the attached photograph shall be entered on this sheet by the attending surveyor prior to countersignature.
12:40
